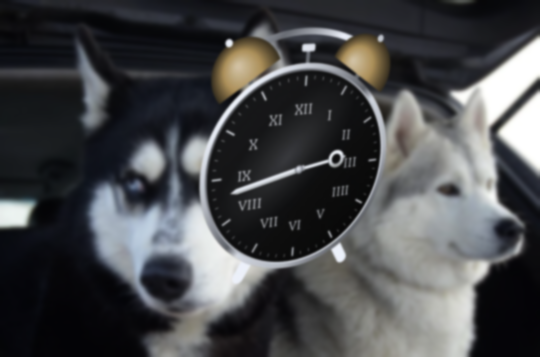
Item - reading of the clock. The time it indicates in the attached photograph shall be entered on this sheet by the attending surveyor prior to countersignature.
2:43
